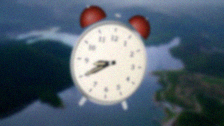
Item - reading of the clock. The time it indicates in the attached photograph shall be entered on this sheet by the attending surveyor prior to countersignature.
8:40
